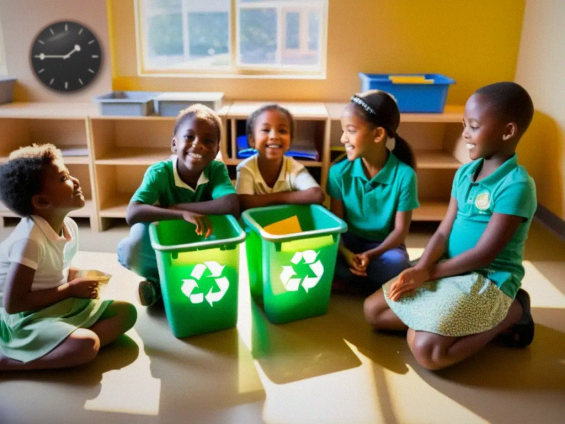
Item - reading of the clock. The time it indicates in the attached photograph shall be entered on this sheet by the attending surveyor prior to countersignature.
1:45
